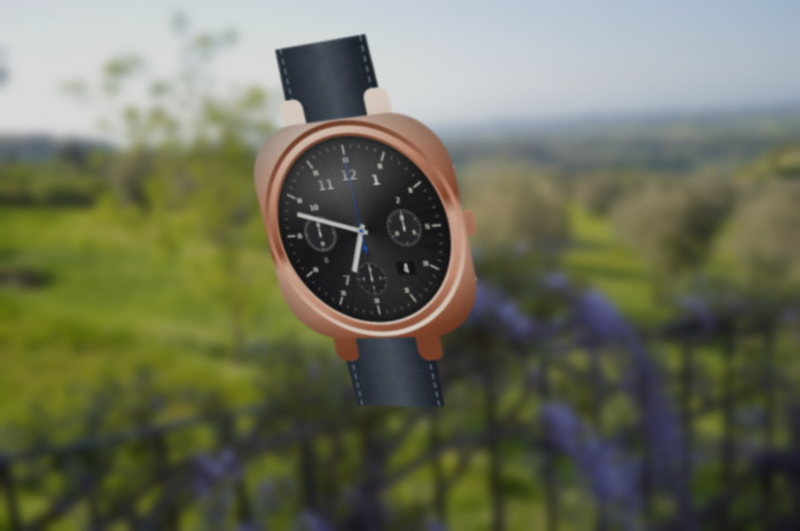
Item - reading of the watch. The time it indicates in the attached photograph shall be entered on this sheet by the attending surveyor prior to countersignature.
6:48
